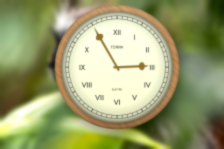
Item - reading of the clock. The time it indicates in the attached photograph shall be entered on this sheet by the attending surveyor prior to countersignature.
2:55
